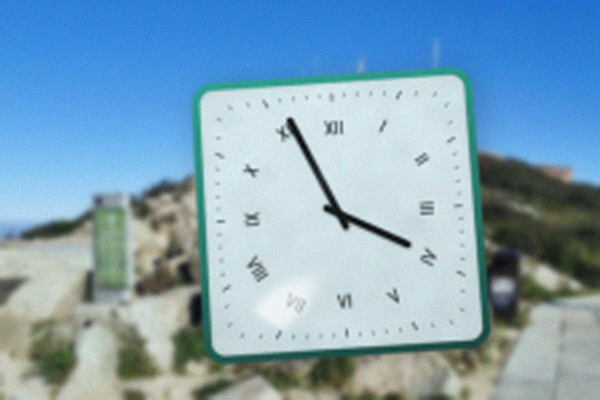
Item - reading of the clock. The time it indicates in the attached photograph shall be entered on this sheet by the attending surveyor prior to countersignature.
3:56
